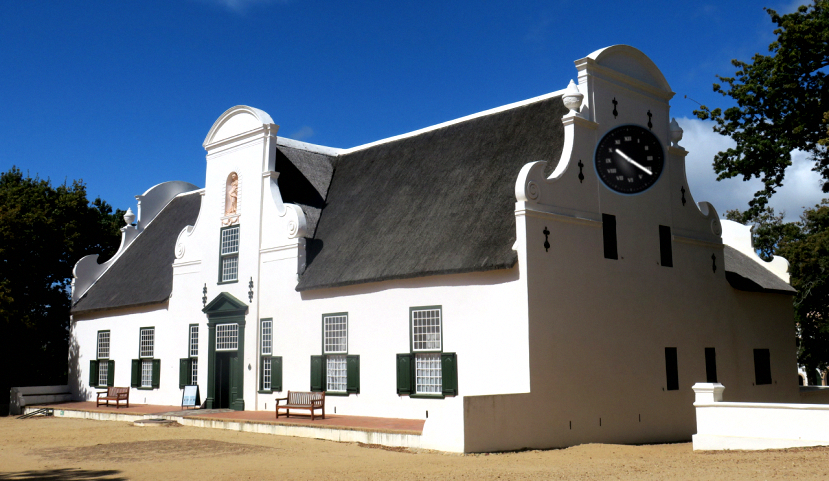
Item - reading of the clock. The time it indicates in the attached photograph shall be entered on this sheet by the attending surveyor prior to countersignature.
10:21
